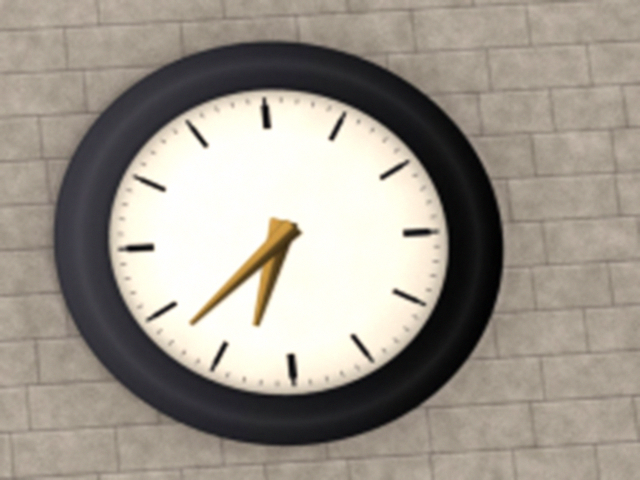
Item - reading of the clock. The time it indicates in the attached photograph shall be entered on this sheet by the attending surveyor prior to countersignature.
6:38
